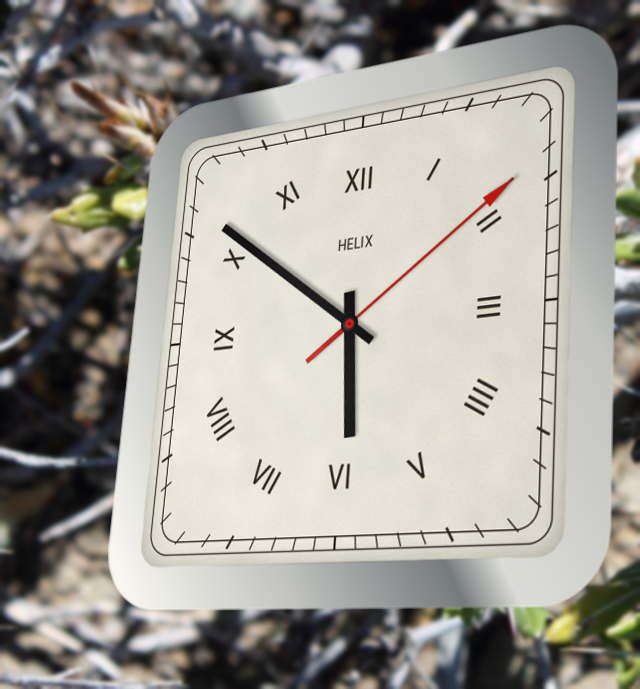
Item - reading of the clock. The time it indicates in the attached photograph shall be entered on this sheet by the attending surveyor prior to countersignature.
5:51:09
